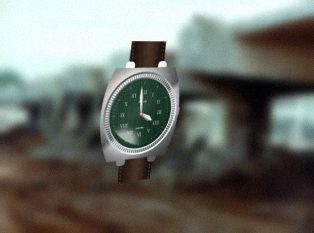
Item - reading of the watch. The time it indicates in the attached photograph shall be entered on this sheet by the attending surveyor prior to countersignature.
3:59
